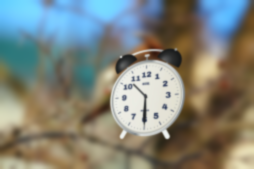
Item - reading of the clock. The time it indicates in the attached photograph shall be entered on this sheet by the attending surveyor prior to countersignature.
10:30
